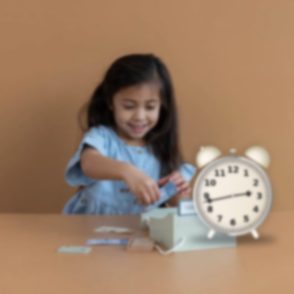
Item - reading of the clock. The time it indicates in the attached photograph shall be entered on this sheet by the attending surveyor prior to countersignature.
2:43
